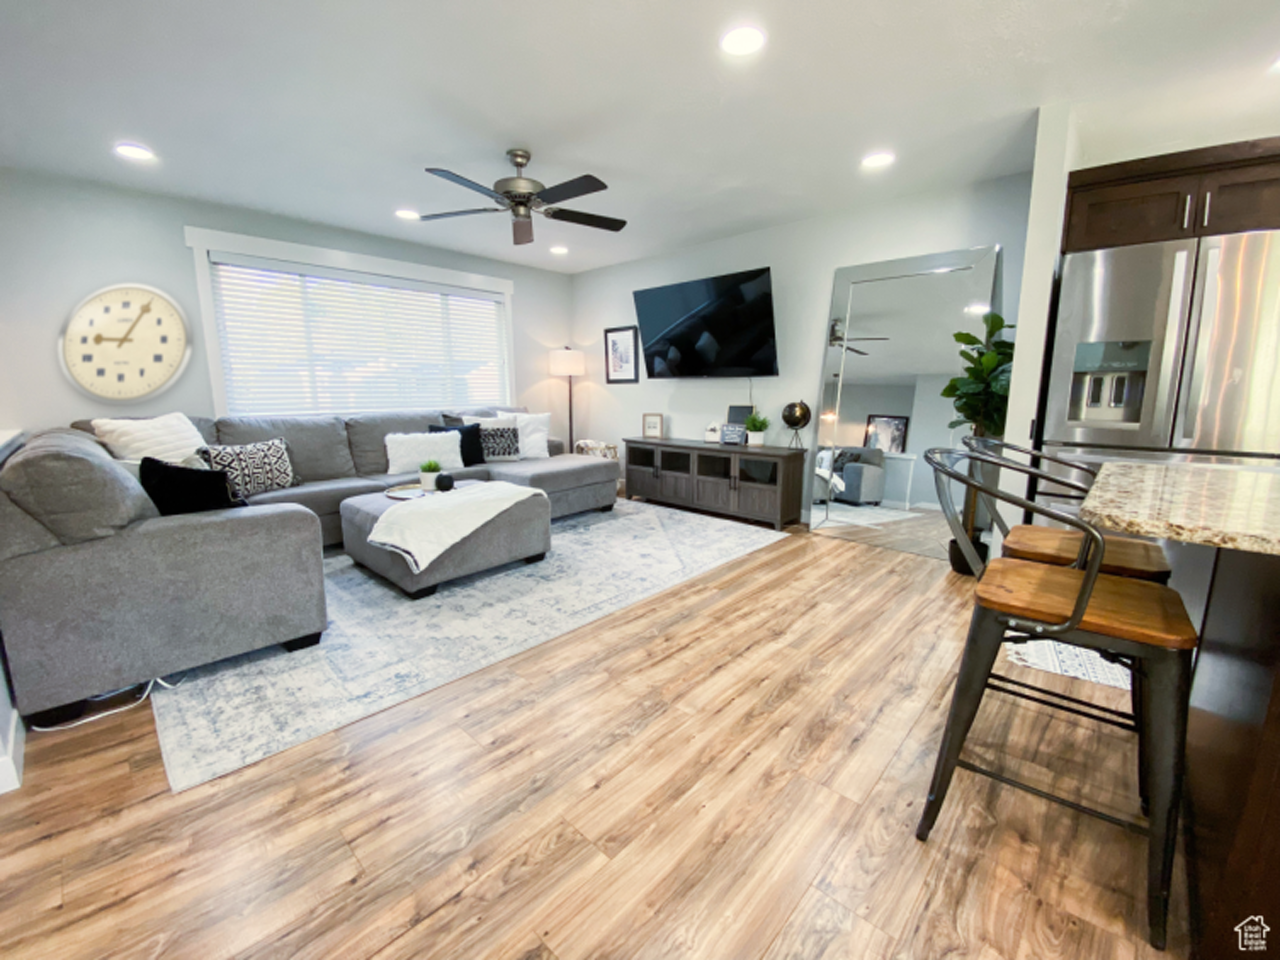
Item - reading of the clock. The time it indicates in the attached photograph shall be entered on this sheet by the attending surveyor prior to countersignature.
9:05
